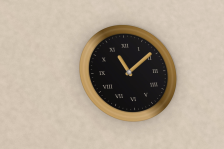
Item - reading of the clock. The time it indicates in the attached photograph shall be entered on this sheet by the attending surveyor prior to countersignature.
11:09
